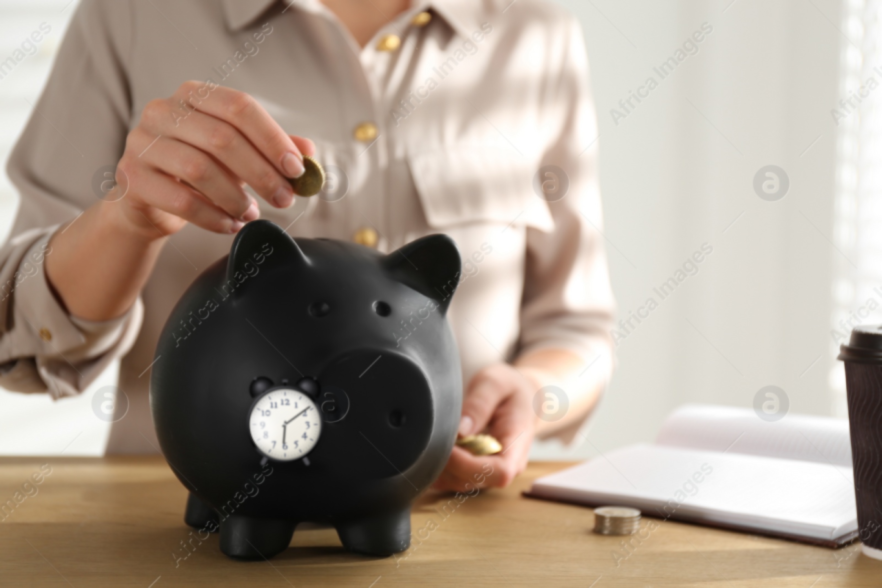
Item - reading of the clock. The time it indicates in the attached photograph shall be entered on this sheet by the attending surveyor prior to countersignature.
6:09
